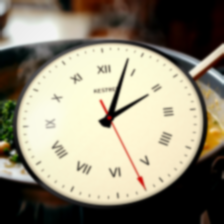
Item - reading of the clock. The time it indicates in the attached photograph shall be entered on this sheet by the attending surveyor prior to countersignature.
2:03:27
